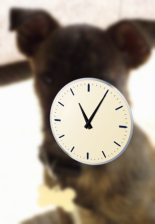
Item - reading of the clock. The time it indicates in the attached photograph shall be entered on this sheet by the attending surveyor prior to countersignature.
11:05
